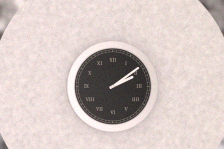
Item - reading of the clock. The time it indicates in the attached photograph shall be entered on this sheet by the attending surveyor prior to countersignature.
2:09
